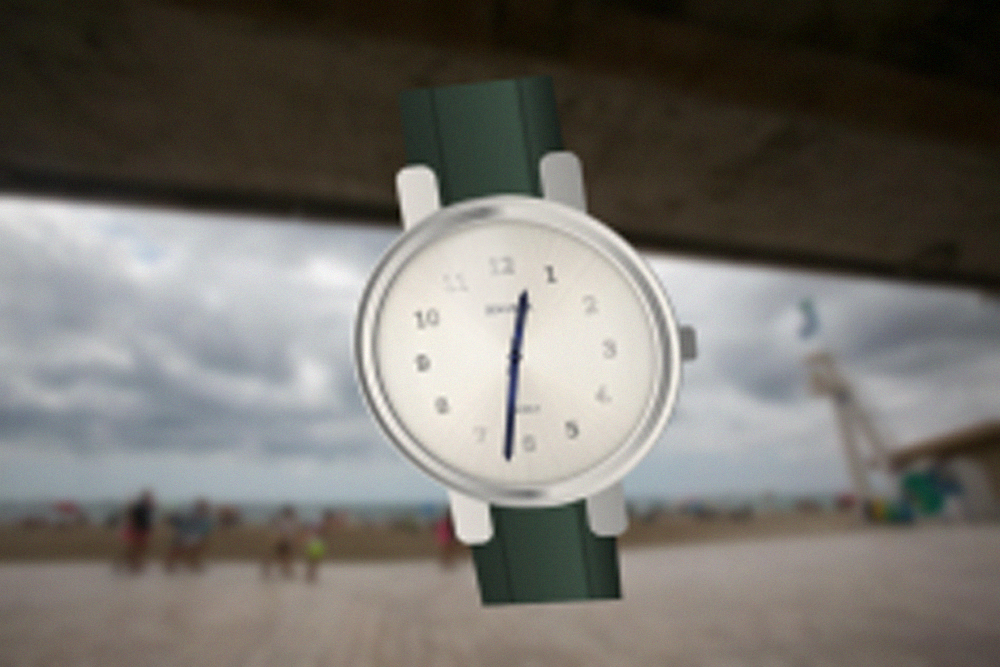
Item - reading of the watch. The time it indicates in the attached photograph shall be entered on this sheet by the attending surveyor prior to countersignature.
12:32
